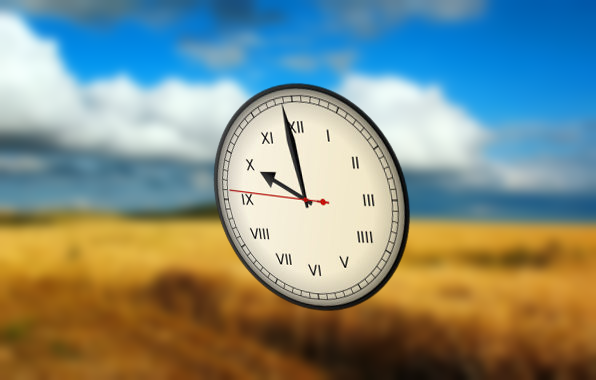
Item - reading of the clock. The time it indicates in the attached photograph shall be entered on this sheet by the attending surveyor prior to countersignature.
9:58:46
